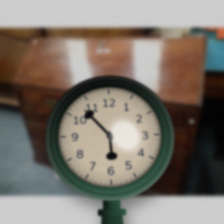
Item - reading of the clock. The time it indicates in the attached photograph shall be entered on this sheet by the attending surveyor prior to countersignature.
5:53
